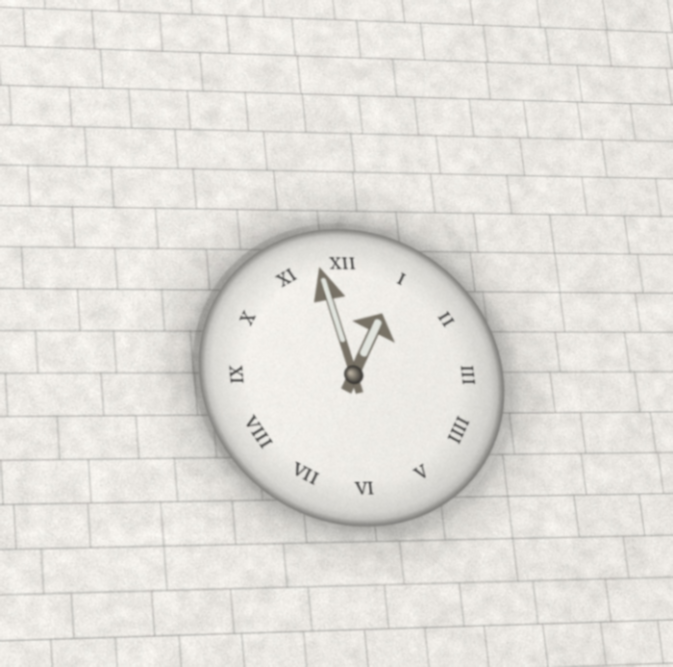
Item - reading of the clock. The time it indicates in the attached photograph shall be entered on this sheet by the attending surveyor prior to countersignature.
12:58
